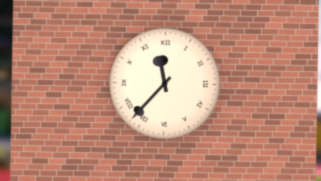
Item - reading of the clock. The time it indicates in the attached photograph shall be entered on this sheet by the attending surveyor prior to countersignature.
11:37
